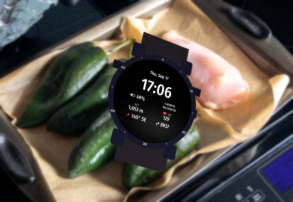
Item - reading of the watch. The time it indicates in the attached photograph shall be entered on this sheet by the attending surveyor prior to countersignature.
17:06
